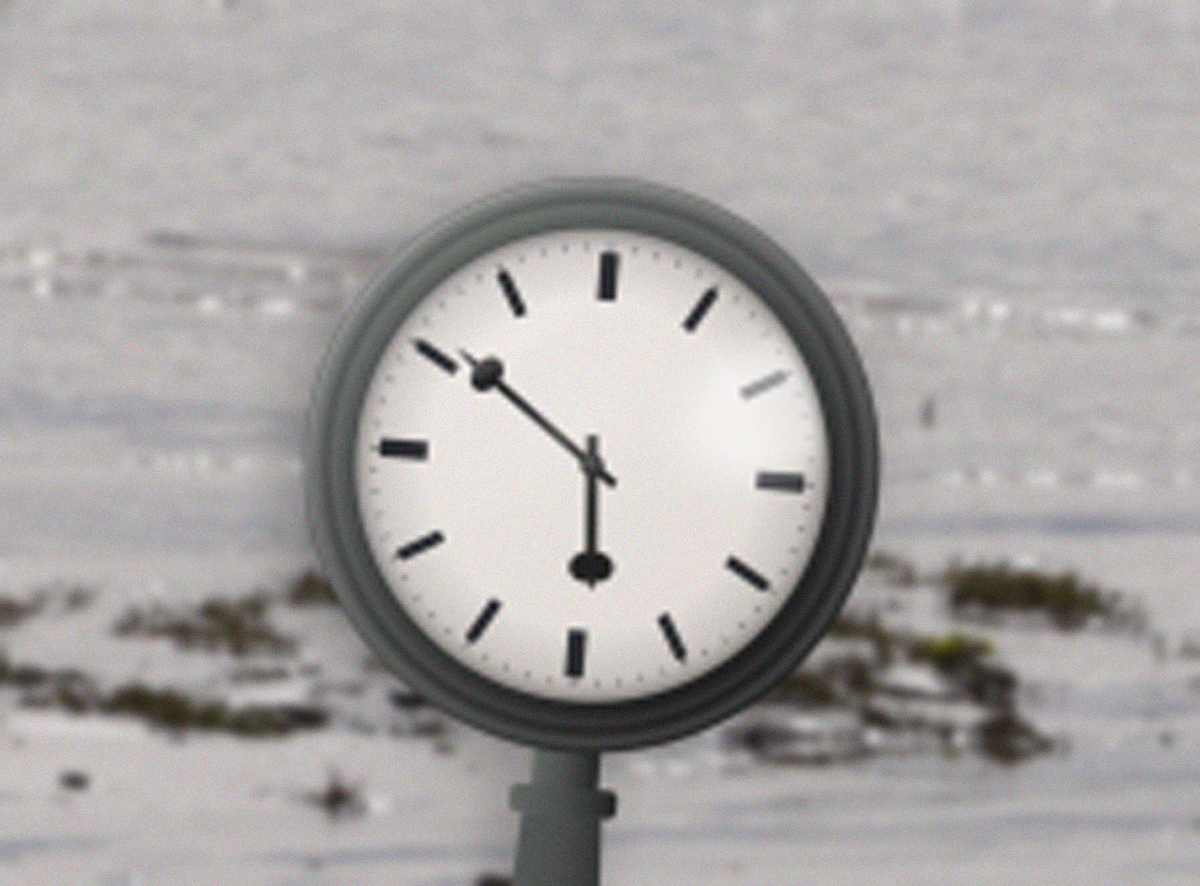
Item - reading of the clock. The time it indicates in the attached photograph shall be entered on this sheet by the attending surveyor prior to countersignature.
5:51
